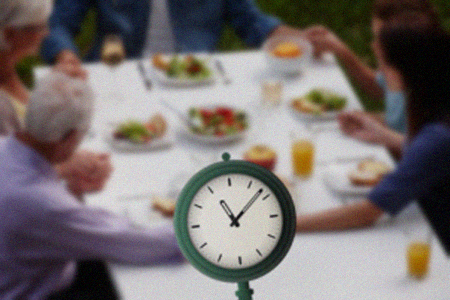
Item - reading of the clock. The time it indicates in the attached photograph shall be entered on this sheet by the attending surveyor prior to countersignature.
11:08
